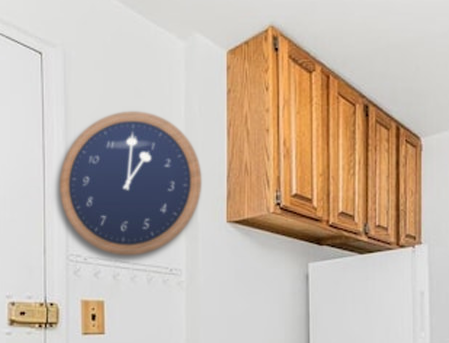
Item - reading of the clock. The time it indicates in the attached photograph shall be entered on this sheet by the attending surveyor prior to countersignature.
1:00
